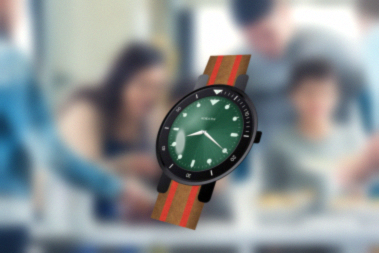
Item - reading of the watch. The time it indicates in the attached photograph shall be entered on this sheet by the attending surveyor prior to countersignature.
8:20
